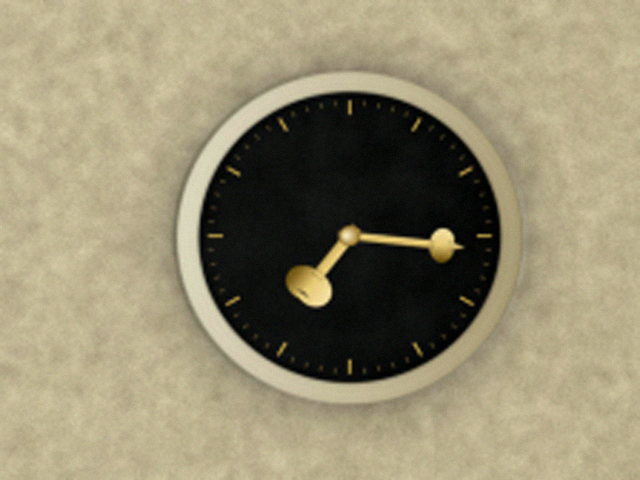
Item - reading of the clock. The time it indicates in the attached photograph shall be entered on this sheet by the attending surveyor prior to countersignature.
7:16
